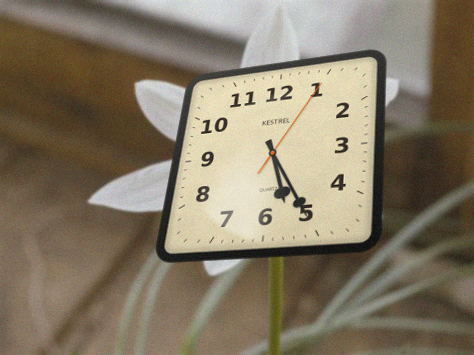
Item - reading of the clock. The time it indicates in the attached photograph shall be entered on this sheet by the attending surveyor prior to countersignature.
5:25:05
